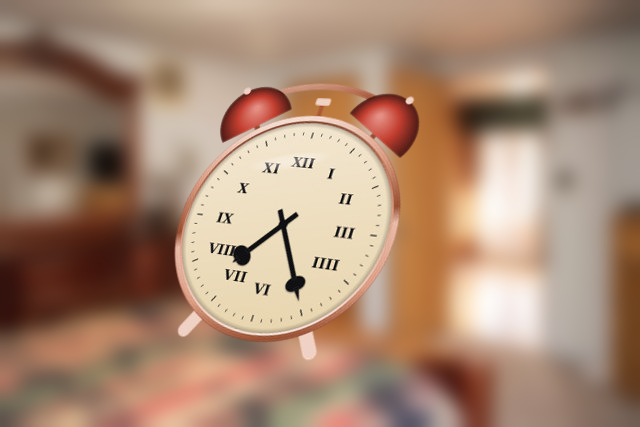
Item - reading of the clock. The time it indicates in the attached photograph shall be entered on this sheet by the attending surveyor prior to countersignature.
7:25
